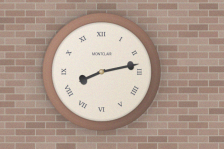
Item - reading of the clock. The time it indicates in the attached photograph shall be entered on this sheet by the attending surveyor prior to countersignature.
8:13
